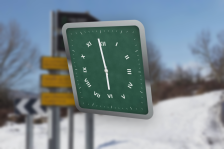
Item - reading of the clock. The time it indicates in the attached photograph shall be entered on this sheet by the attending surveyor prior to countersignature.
5:59
